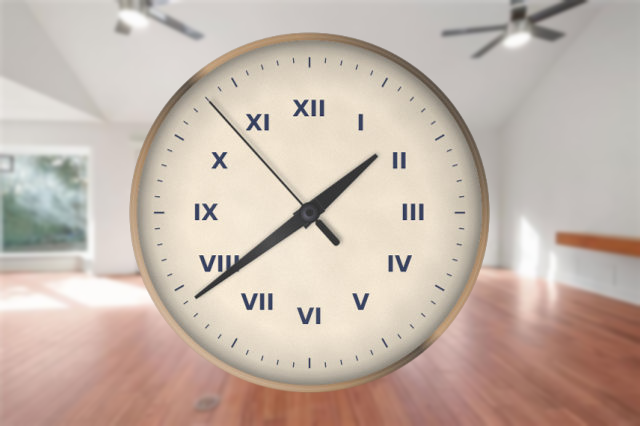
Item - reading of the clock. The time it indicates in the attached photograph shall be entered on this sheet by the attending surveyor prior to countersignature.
1:38:53
